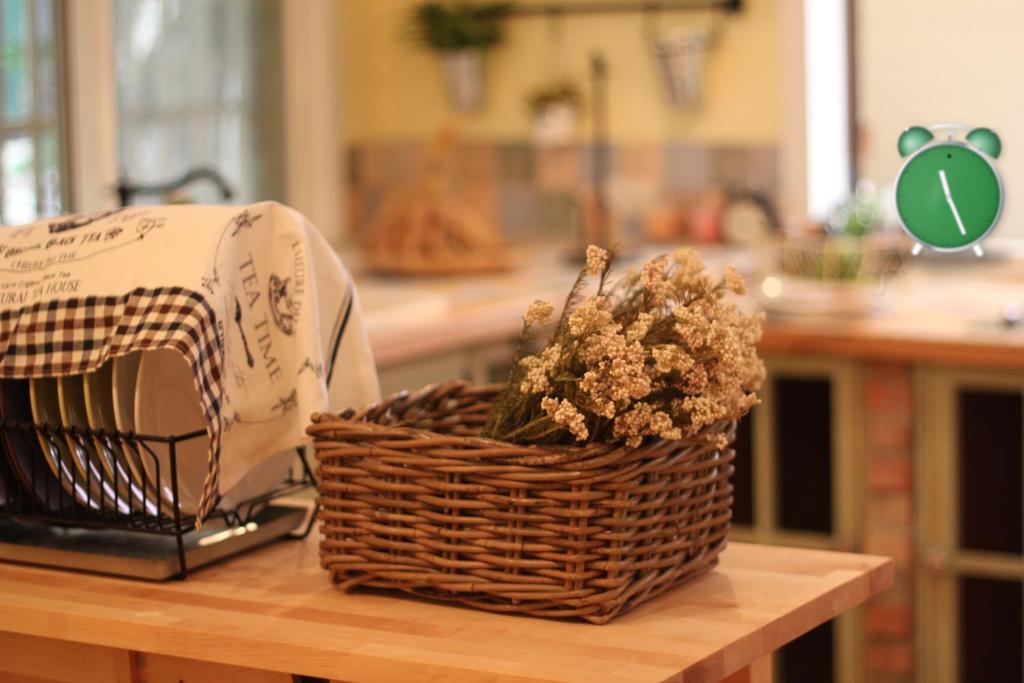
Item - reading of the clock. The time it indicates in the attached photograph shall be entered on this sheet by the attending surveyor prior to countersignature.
11:26
